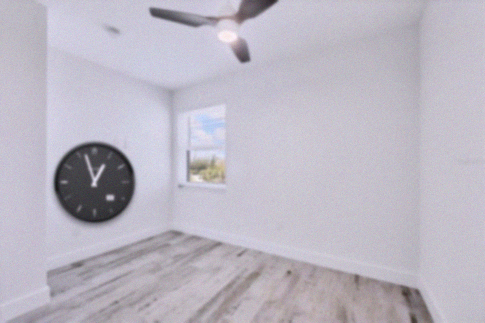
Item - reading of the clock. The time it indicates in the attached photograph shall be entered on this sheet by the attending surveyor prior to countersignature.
12:57
